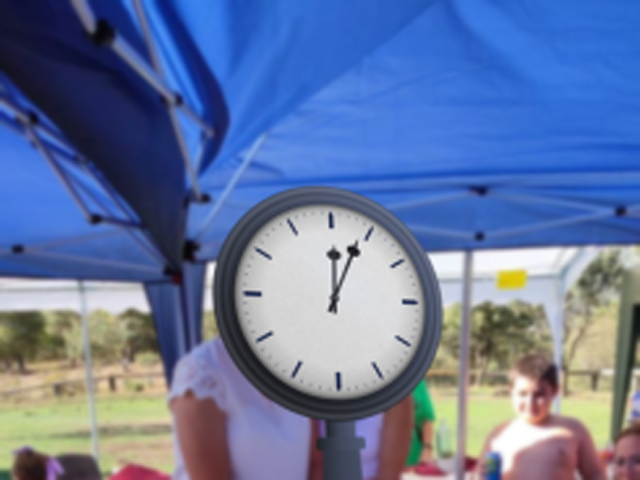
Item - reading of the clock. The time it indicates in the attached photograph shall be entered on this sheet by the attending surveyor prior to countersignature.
12:04
